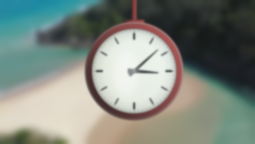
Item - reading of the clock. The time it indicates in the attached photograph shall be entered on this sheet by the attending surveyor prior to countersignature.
3:08
